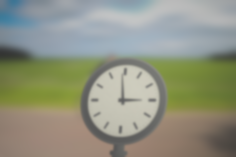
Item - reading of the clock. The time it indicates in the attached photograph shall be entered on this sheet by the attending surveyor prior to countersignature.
2:59
